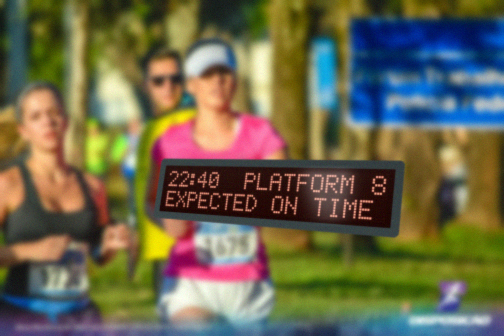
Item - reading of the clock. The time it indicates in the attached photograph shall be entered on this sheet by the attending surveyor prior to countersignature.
22:40
